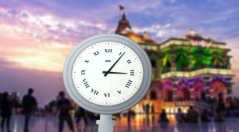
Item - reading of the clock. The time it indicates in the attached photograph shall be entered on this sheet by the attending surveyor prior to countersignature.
3:06
